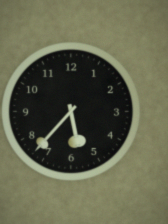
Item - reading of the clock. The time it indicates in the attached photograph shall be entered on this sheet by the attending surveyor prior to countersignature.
5:37
